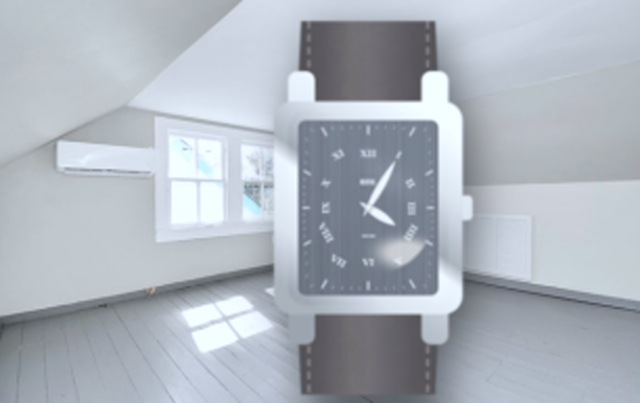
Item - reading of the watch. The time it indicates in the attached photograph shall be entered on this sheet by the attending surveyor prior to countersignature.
4:05
